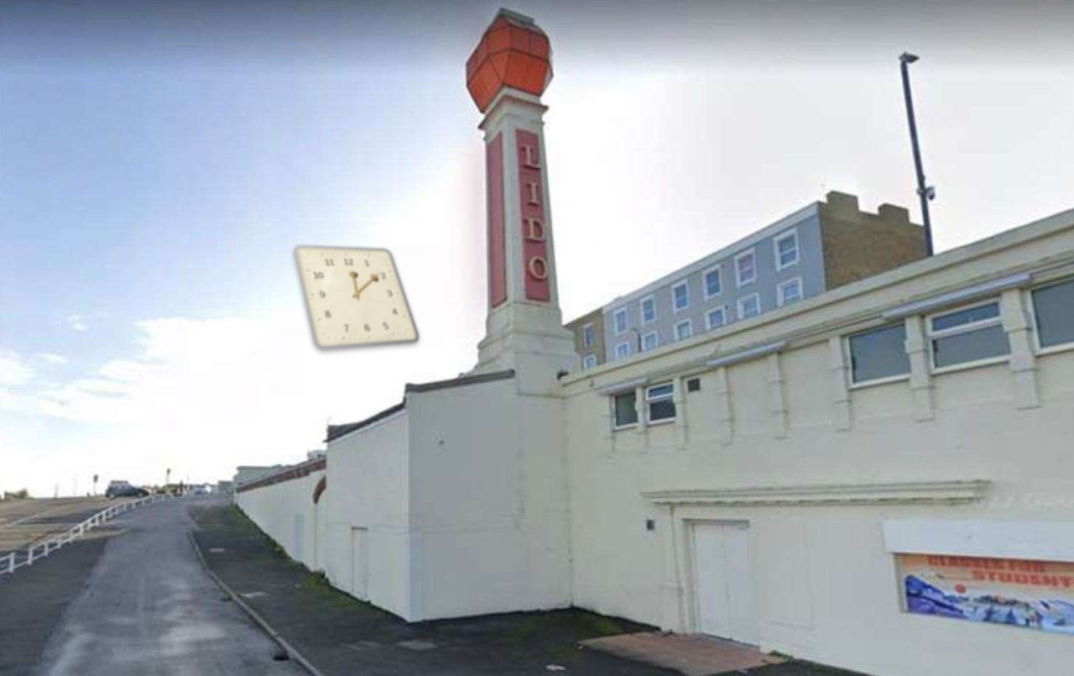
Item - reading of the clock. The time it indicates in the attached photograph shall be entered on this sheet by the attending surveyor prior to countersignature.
12:09
